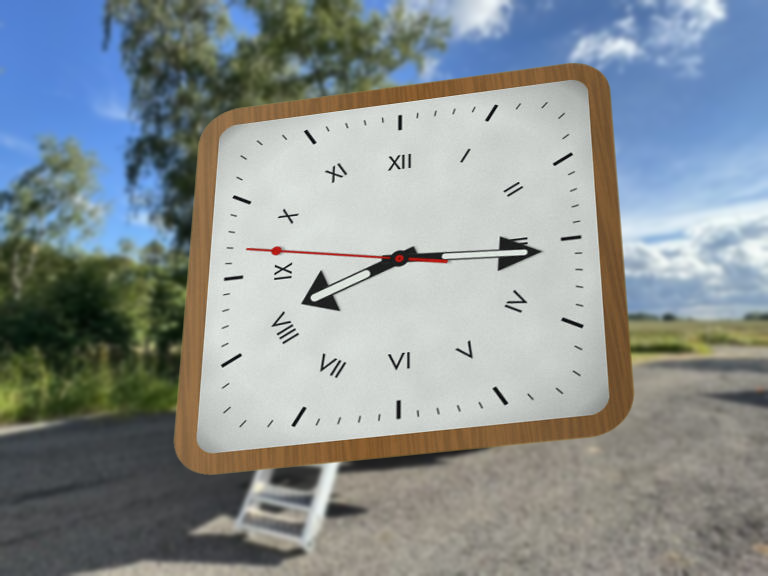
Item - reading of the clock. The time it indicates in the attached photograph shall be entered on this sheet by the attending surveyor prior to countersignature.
8:15:47
